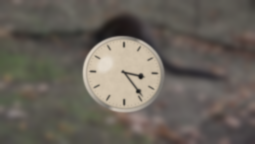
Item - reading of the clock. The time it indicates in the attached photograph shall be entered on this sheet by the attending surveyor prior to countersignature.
3:24
